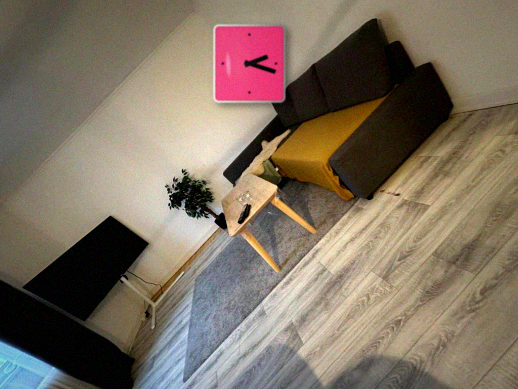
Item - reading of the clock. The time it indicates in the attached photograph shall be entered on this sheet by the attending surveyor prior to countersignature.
2:18
